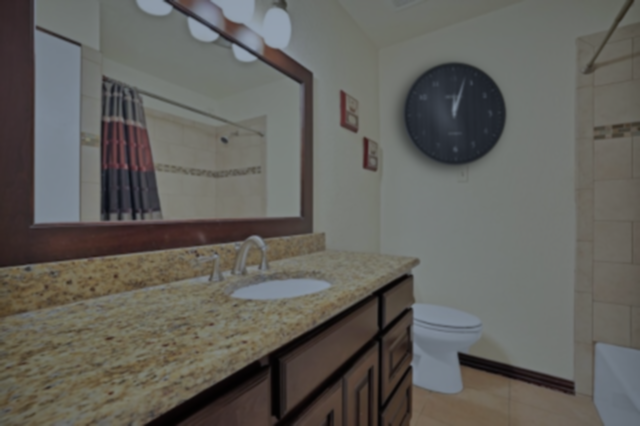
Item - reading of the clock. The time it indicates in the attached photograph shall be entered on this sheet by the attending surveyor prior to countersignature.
12:03
